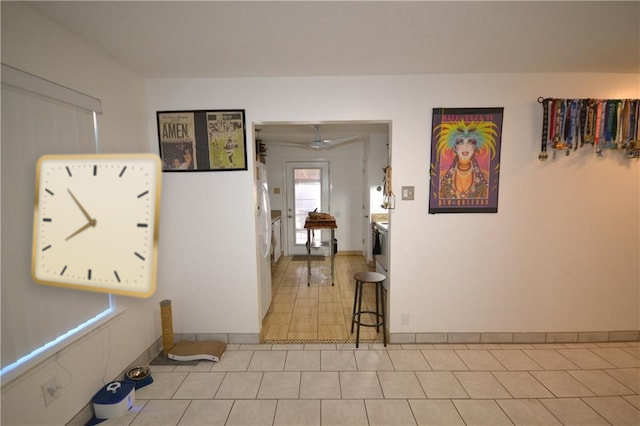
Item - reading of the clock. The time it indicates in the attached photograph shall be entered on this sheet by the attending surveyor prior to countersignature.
7:53
